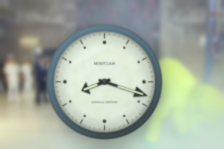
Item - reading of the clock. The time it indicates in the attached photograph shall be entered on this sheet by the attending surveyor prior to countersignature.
8:18
